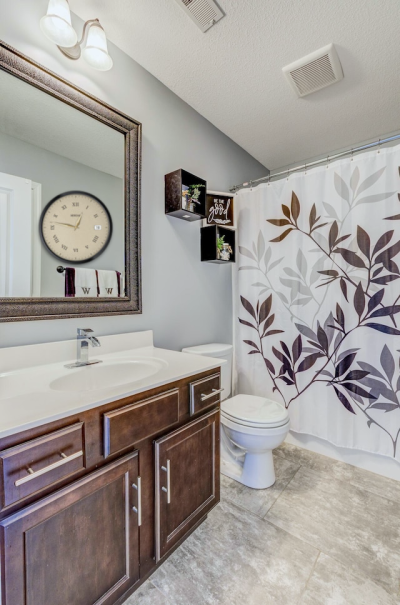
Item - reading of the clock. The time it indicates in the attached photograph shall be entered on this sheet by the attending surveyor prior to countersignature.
12:47
